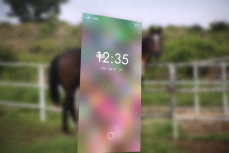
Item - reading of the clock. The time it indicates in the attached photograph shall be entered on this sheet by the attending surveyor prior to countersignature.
12:35
